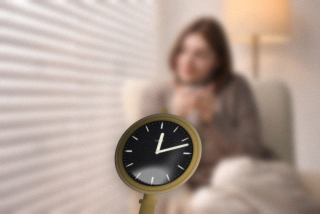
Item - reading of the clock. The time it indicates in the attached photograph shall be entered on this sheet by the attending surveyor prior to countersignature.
12:12
